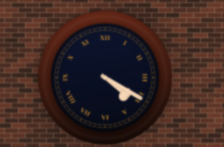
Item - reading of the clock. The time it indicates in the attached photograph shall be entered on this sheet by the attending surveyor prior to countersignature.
4:20
